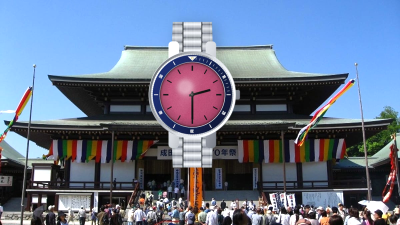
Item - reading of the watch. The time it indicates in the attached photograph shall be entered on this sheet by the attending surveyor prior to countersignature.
2:30
